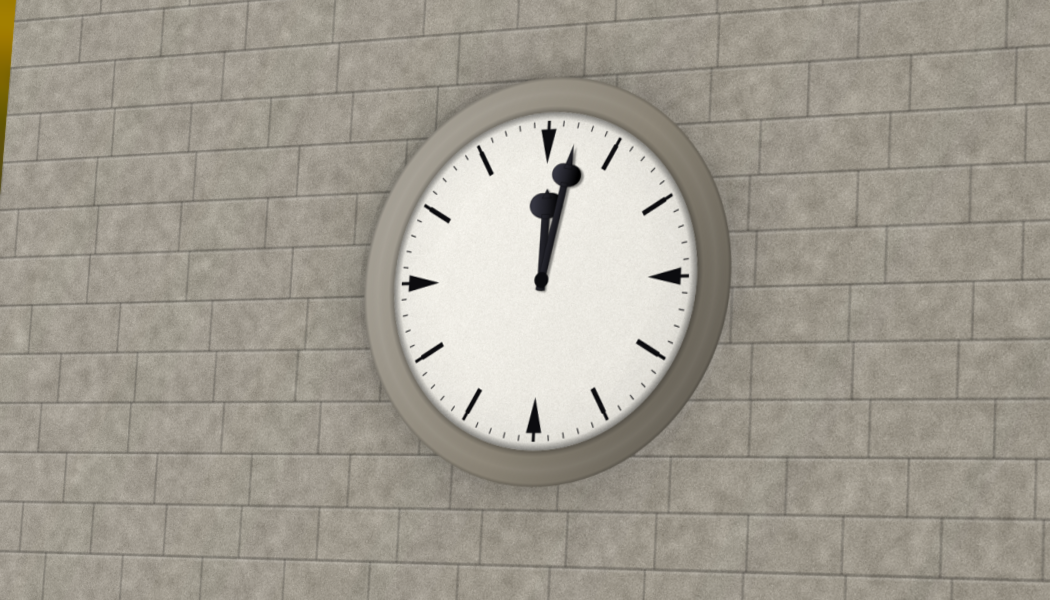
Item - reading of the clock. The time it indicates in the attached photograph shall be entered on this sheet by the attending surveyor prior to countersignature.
12:02
